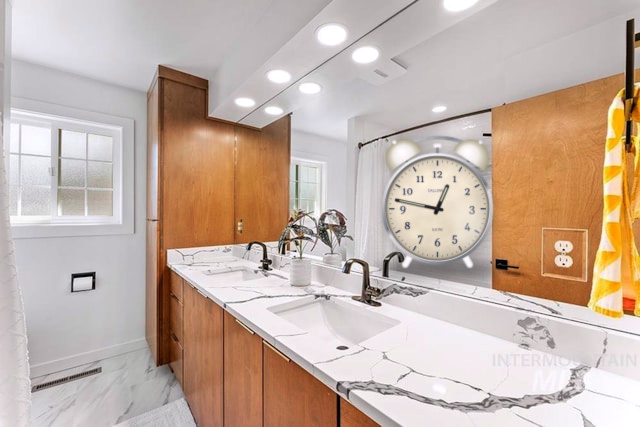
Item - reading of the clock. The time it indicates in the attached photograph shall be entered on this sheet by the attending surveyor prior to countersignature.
12:47
